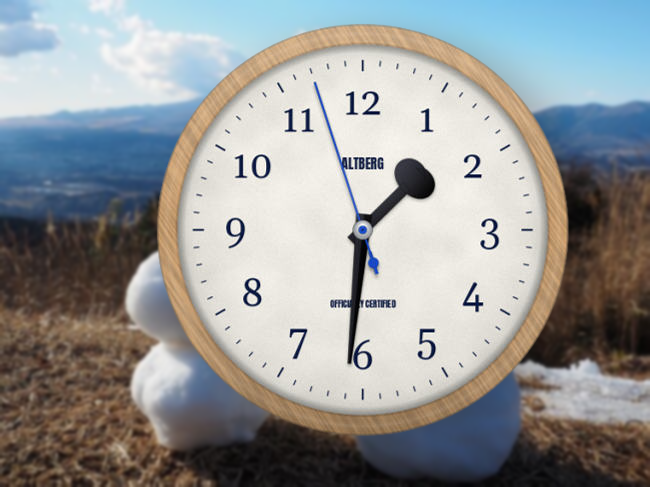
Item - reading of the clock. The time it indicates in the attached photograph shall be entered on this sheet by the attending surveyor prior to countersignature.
1:30:57
